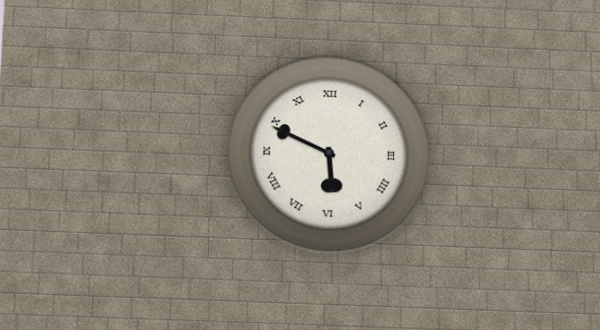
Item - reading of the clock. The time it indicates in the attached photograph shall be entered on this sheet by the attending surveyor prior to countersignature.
5:49
